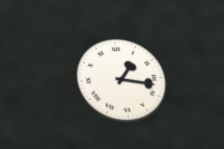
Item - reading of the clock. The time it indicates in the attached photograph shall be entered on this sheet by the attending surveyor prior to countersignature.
1:17
